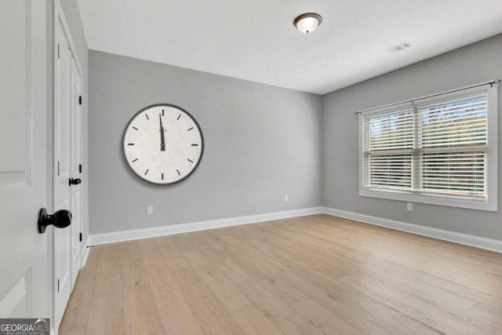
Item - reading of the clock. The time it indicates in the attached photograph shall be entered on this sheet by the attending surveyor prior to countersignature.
11:59
